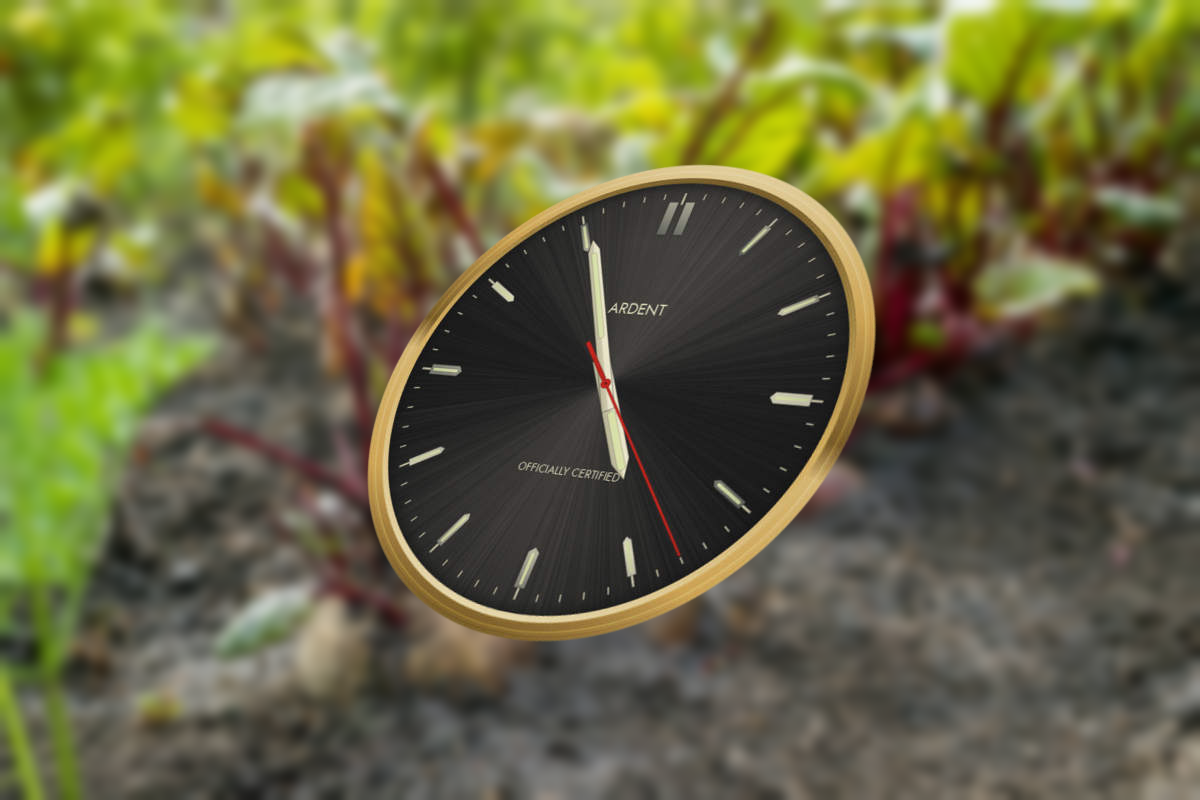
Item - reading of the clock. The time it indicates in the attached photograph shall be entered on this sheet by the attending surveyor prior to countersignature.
4:55:23
